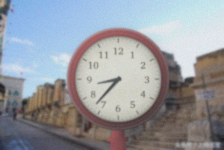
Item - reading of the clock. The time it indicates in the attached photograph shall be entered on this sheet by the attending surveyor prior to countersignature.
8:37
